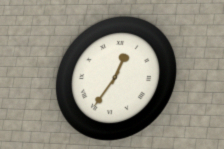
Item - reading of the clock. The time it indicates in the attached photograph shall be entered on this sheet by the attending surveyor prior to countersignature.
12:35
